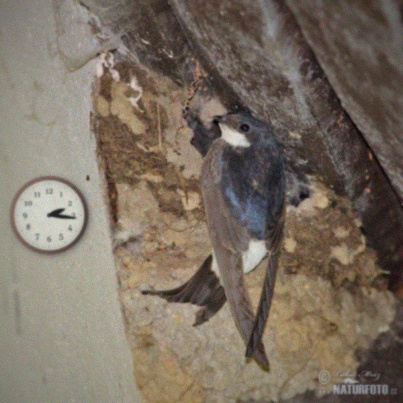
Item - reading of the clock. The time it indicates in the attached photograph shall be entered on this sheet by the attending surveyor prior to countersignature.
2:16
